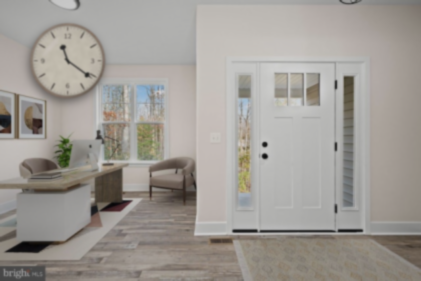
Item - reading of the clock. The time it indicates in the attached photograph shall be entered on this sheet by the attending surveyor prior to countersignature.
11:21
